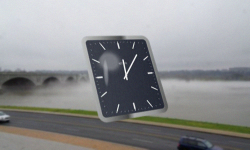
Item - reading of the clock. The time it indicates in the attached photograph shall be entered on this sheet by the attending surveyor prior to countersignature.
12:07
